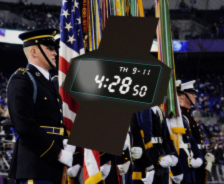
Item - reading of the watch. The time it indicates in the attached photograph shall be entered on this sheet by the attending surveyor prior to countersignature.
4:28:50
